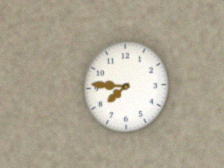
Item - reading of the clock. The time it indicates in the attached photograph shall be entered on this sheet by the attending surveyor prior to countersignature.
7:46
